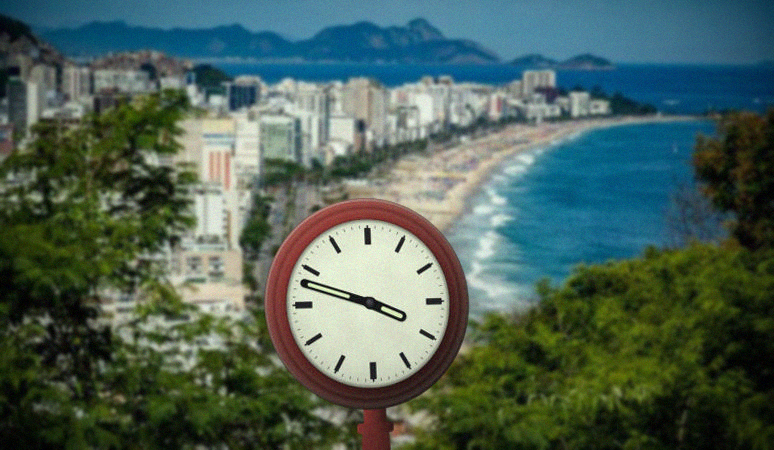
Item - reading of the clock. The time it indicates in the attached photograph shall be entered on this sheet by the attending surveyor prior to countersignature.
3:48
